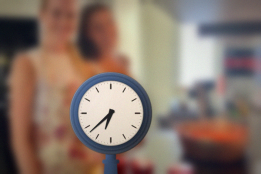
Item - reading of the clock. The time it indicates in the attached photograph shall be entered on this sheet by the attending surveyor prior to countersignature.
6:38
